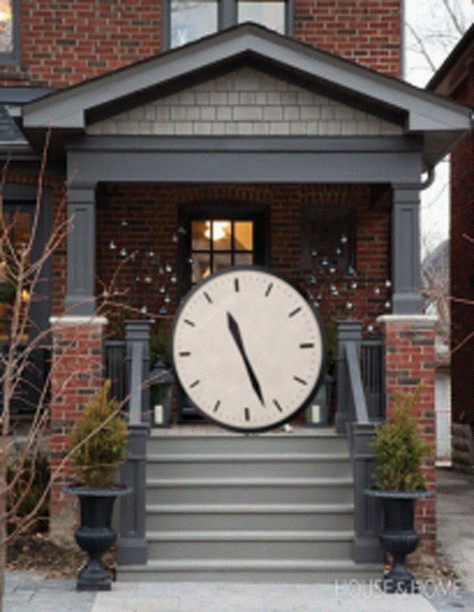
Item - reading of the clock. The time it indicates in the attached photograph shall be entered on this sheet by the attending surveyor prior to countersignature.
11:27
